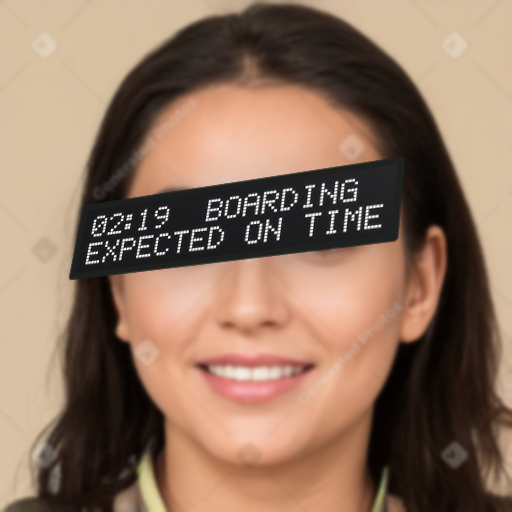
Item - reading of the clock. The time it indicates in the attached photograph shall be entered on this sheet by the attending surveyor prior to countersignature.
2:19
